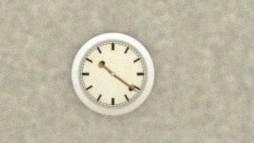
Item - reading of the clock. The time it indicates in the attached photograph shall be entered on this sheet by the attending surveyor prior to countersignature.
10:21
